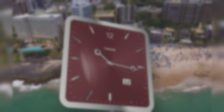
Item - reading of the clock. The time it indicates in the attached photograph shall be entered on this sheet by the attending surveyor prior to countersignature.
10:16
